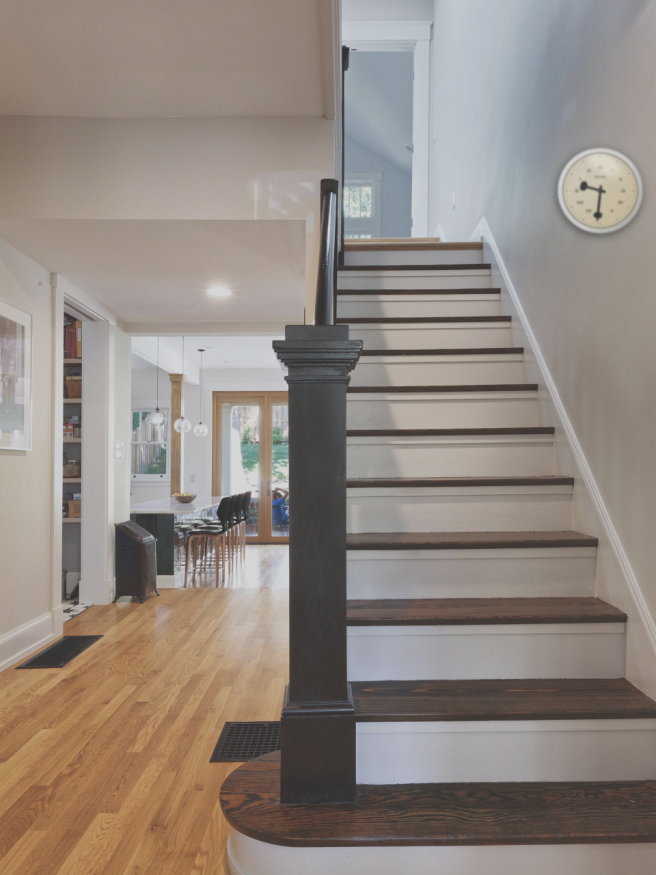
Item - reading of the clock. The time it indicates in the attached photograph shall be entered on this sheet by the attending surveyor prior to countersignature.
9:31
